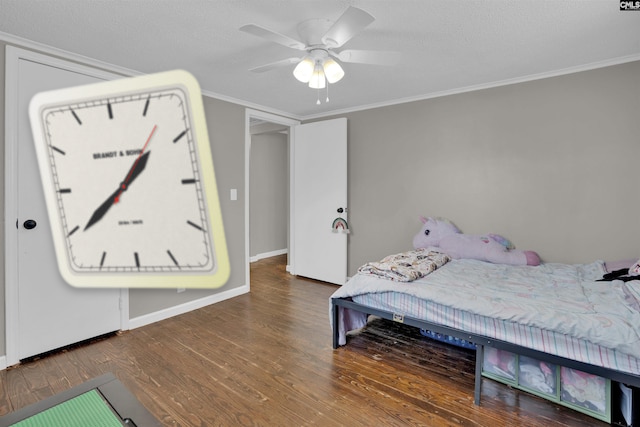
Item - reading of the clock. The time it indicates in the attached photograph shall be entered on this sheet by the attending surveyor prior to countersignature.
1:39:07
